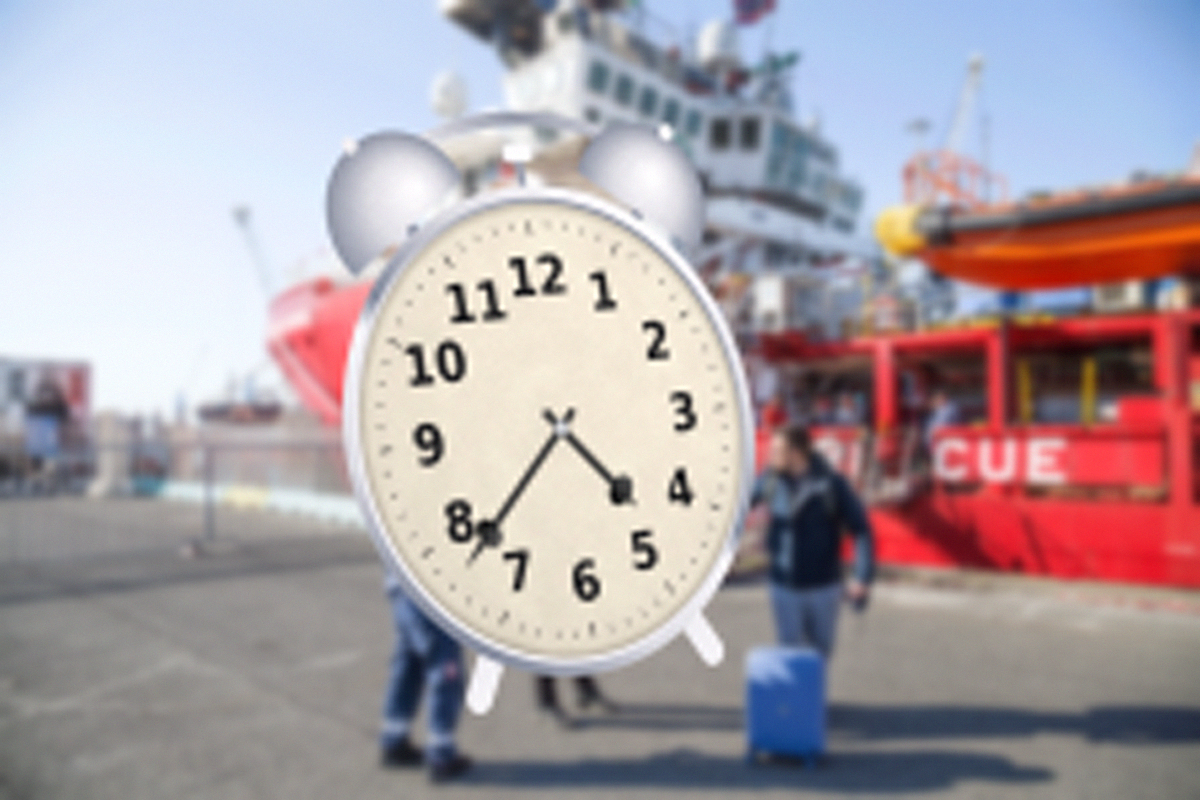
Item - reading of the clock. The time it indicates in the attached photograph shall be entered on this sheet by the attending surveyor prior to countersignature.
4:38
